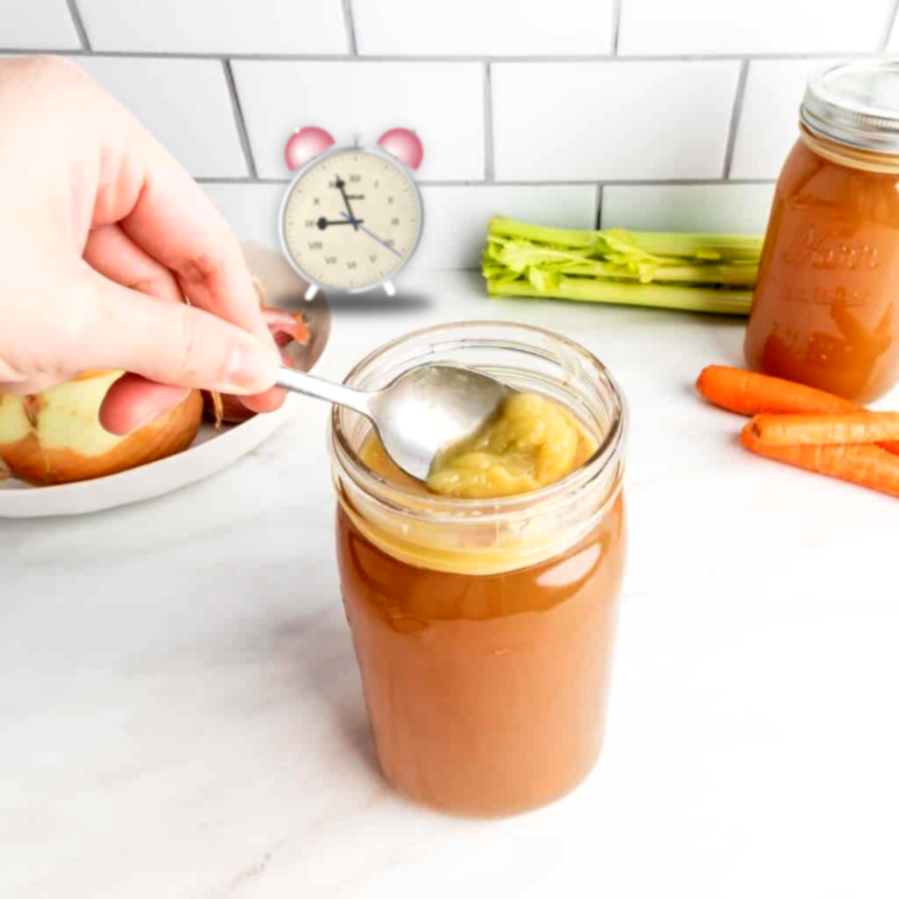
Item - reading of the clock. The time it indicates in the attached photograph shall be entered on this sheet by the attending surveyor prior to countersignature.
8:56:21
